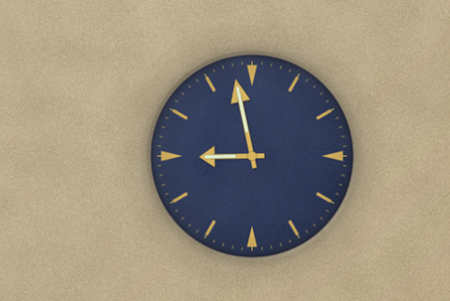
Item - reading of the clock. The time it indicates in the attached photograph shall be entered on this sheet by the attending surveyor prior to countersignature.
8:58
